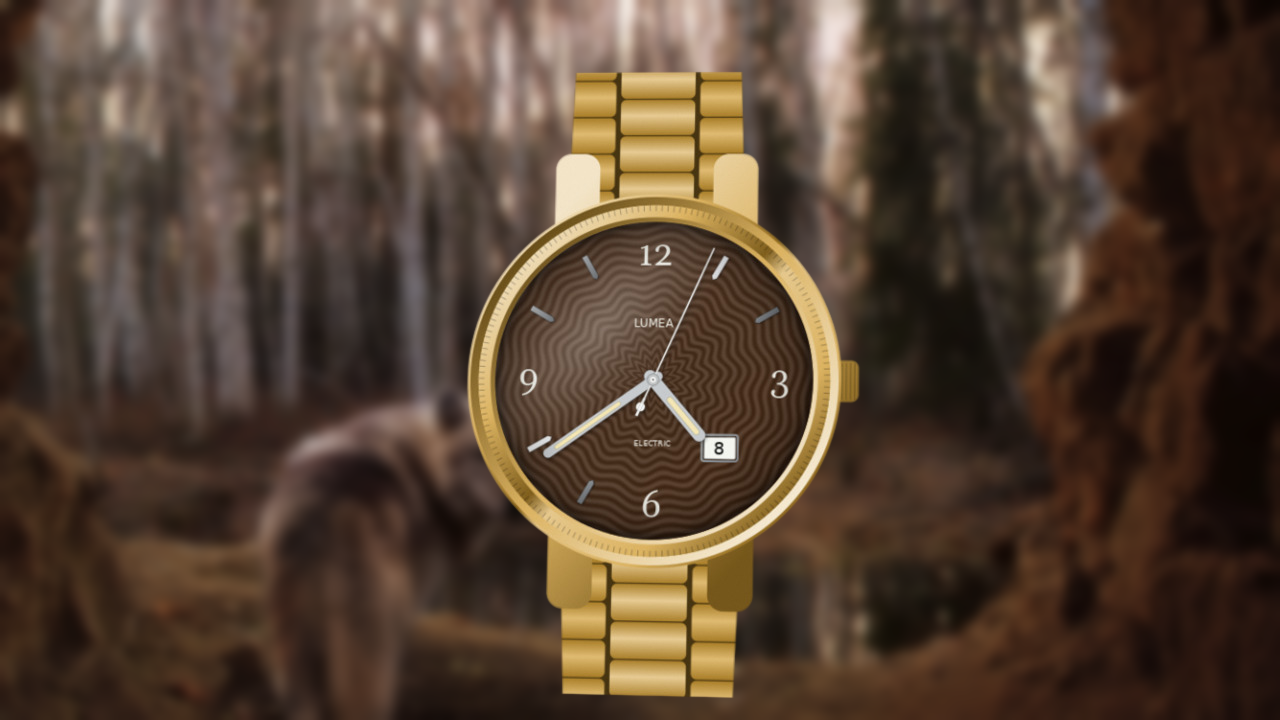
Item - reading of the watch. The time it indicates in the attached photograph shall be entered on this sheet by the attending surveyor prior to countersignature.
4:39:04
